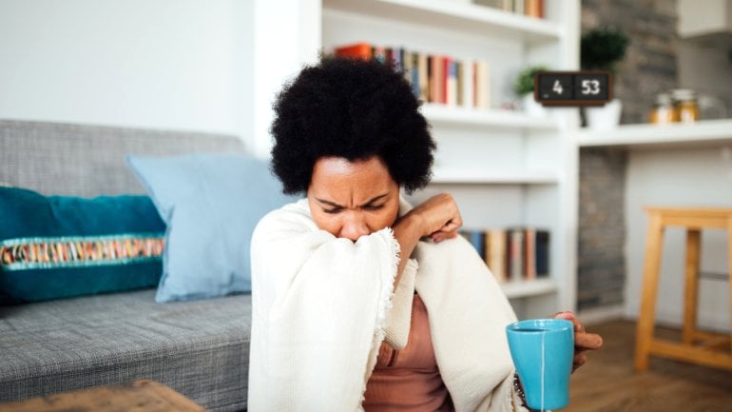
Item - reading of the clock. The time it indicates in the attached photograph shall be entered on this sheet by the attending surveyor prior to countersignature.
4:53
